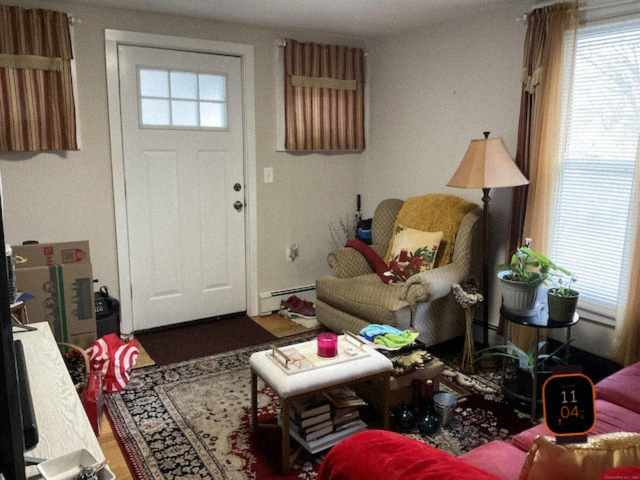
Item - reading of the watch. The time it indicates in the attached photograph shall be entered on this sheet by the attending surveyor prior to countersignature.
11:04
